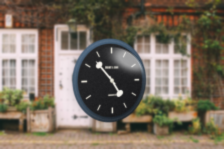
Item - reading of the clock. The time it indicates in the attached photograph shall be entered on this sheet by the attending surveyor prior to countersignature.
4:53
